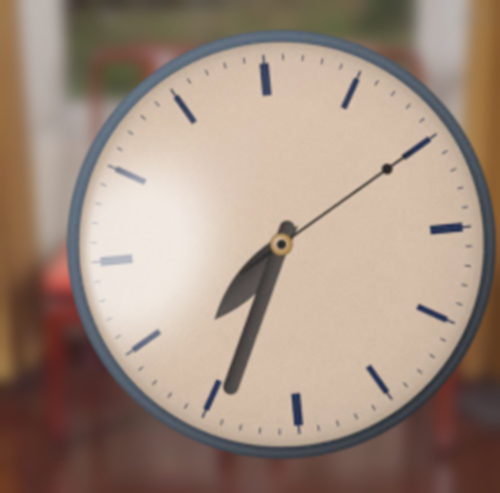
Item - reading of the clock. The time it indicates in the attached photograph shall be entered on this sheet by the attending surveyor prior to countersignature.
7:34:10
